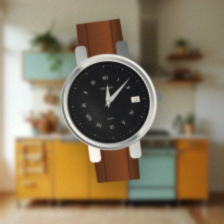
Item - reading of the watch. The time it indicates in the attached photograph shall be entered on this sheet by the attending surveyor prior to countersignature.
12:08
